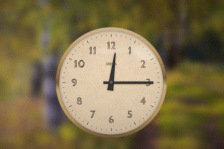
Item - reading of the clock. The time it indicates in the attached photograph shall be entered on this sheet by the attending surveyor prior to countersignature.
12:15
